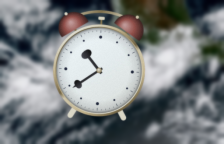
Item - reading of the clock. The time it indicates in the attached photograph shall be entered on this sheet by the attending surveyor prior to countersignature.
10:39
